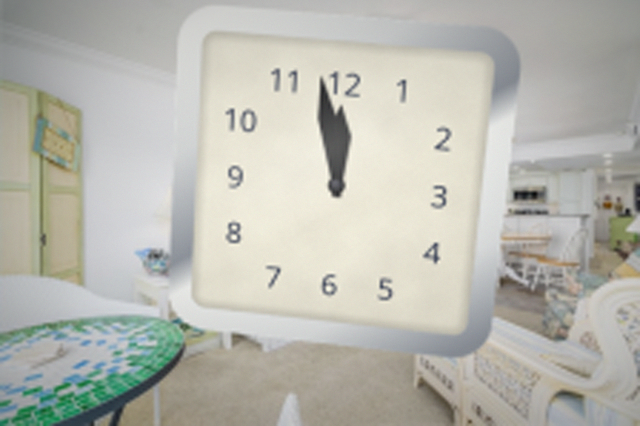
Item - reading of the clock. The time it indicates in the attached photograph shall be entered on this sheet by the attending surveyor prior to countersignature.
11:58
